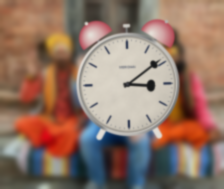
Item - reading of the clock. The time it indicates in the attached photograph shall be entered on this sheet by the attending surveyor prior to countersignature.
3:09
